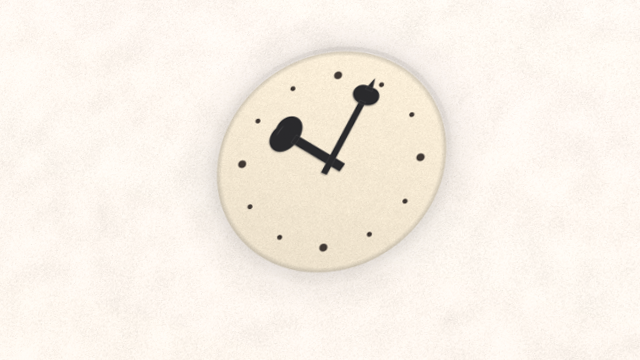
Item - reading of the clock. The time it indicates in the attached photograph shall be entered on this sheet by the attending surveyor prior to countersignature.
10:04
